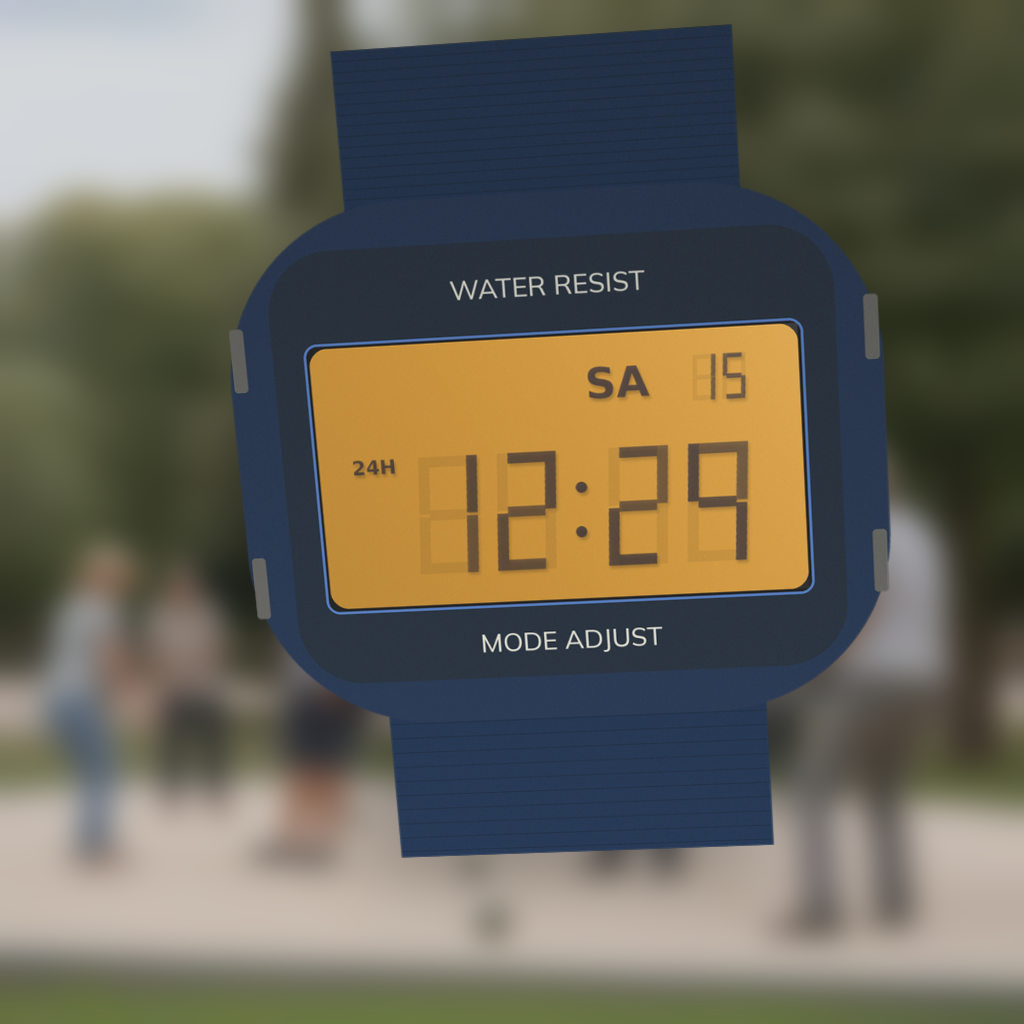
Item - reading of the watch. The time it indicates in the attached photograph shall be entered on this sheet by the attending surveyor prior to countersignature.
12:29
